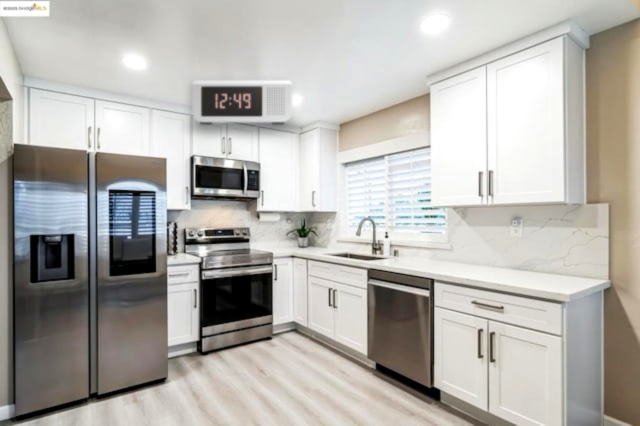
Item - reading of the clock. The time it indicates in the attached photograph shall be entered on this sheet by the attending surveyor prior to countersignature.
12:49
